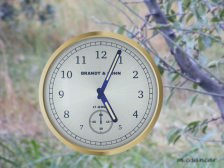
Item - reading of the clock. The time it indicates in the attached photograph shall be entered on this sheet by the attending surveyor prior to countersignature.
5:04
